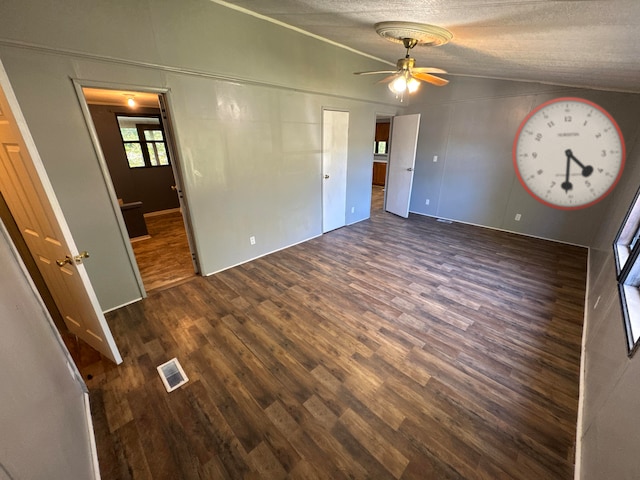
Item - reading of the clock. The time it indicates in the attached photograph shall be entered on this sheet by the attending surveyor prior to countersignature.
4:31
